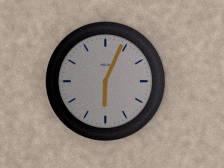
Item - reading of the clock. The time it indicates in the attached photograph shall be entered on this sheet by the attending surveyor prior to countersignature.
6:04
